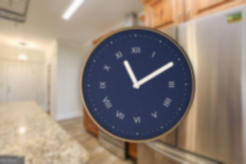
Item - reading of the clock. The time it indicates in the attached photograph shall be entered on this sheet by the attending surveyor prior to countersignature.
11:10
